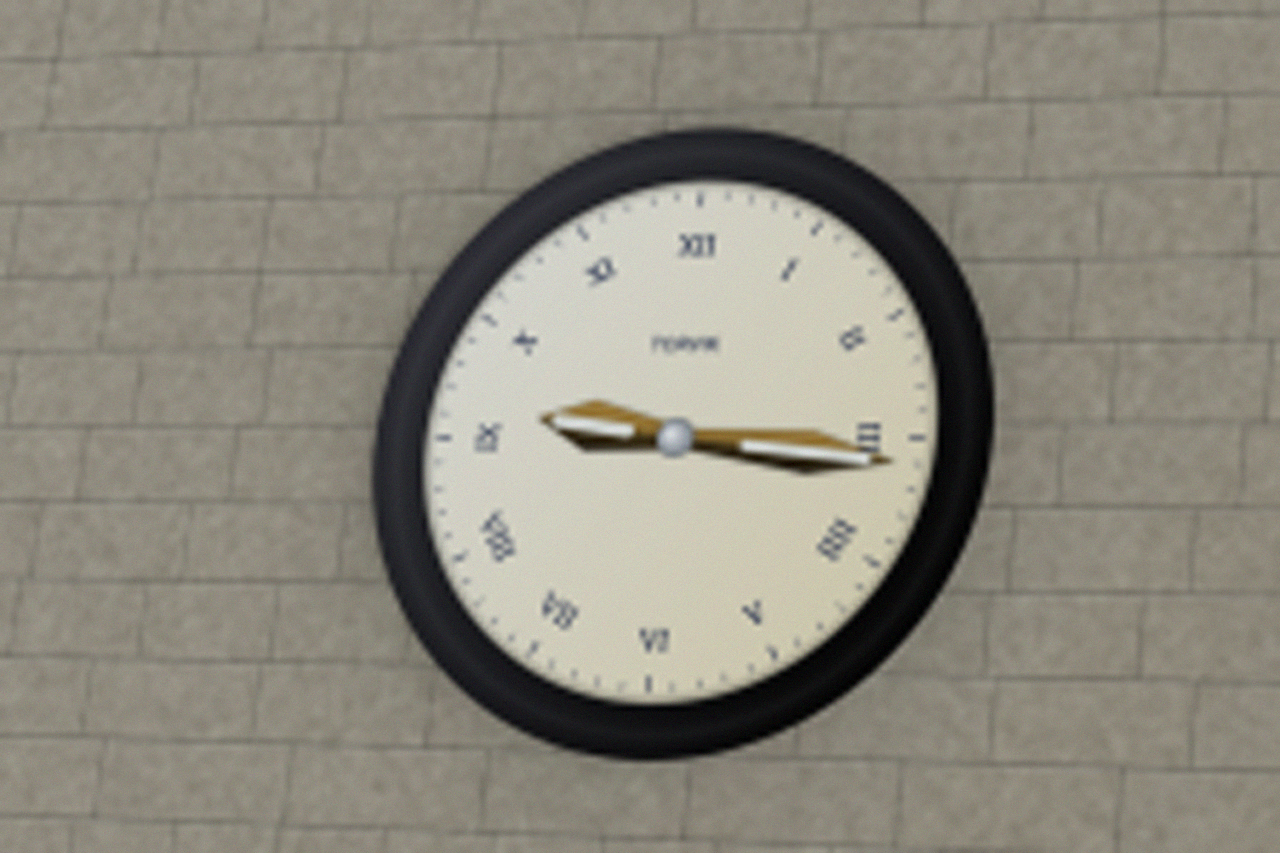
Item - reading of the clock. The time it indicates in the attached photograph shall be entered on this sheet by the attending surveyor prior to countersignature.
9:16
